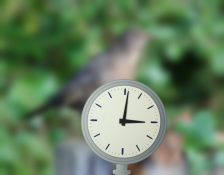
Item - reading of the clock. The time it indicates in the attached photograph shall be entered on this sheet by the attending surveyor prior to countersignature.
3:01
